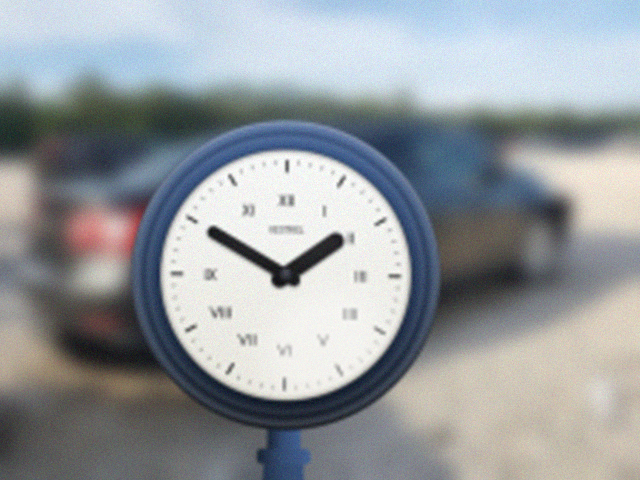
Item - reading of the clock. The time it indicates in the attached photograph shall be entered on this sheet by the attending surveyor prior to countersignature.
1:50
